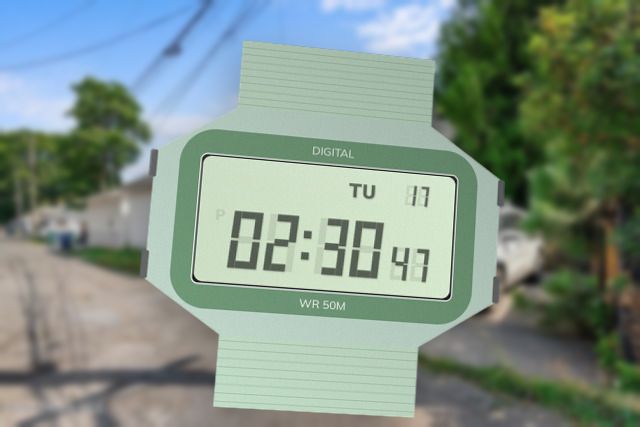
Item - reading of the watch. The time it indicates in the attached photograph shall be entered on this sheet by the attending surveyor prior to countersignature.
2:30:47
